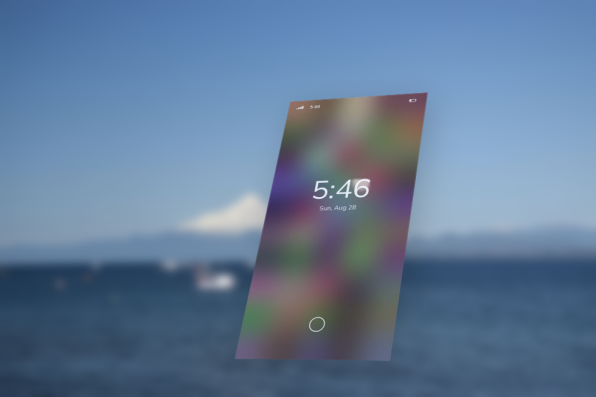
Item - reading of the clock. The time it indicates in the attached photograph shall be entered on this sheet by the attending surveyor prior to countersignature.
5:46
